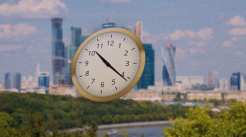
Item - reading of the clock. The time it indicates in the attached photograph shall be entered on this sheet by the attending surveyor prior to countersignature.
10:21
